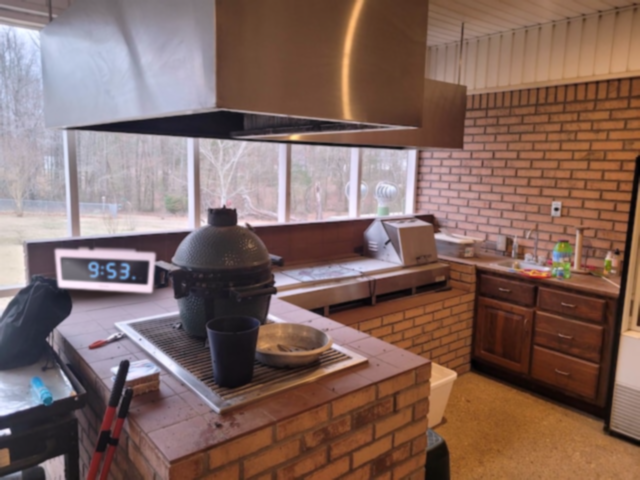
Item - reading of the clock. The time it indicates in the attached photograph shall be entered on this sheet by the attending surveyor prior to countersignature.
9:53
